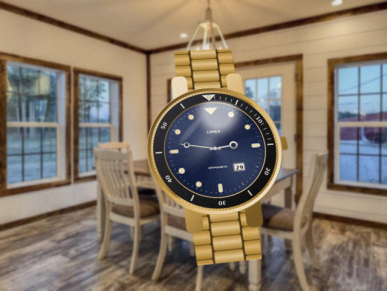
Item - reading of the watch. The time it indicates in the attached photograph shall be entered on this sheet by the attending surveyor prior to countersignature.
2:47
